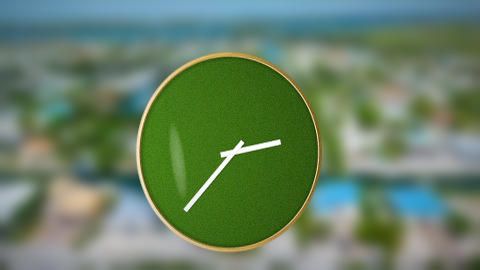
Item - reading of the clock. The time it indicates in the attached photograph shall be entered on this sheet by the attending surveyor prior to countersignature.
2:37
